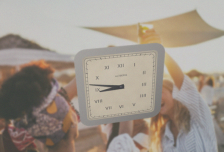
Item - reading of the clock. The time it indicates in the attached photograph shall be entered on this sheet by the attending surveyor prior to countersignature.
8:47
